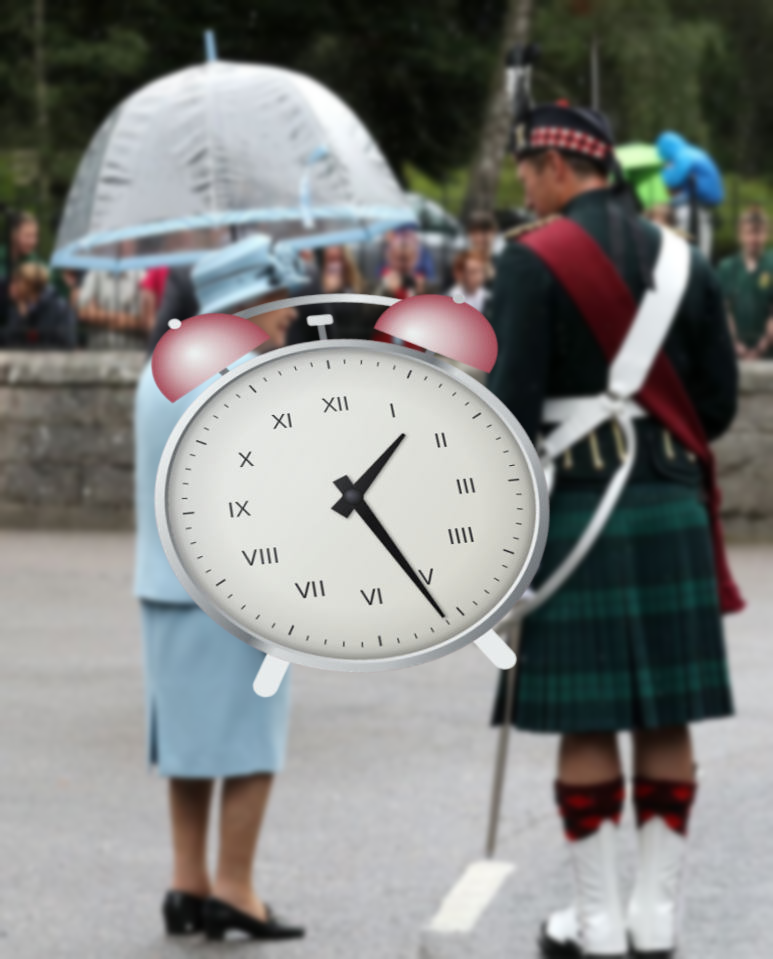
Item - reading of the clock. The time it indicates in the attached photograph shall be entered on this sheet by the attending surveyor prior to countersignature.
1:26
